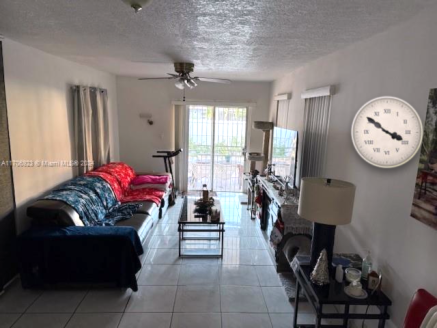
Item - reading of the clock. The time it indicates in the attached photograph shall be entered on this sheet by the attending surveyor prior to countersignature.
3:51
